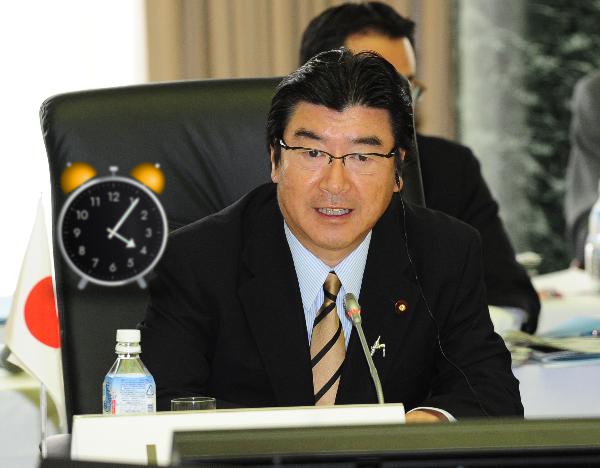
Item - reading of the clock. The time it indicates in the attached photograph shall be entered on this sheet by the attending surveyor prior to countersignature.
4:06
